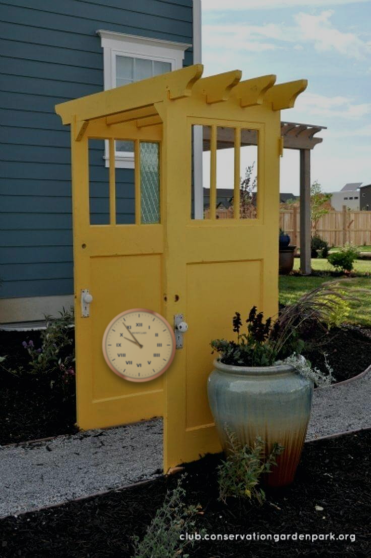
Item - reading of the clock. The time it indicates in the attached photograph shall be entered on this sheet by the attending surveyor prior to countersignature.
9:54
